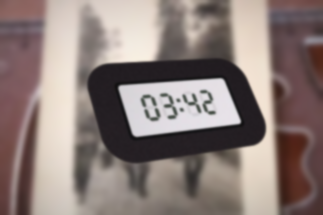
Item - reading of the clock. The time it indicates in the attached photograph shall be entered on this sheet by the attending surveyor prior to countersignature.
3:42
